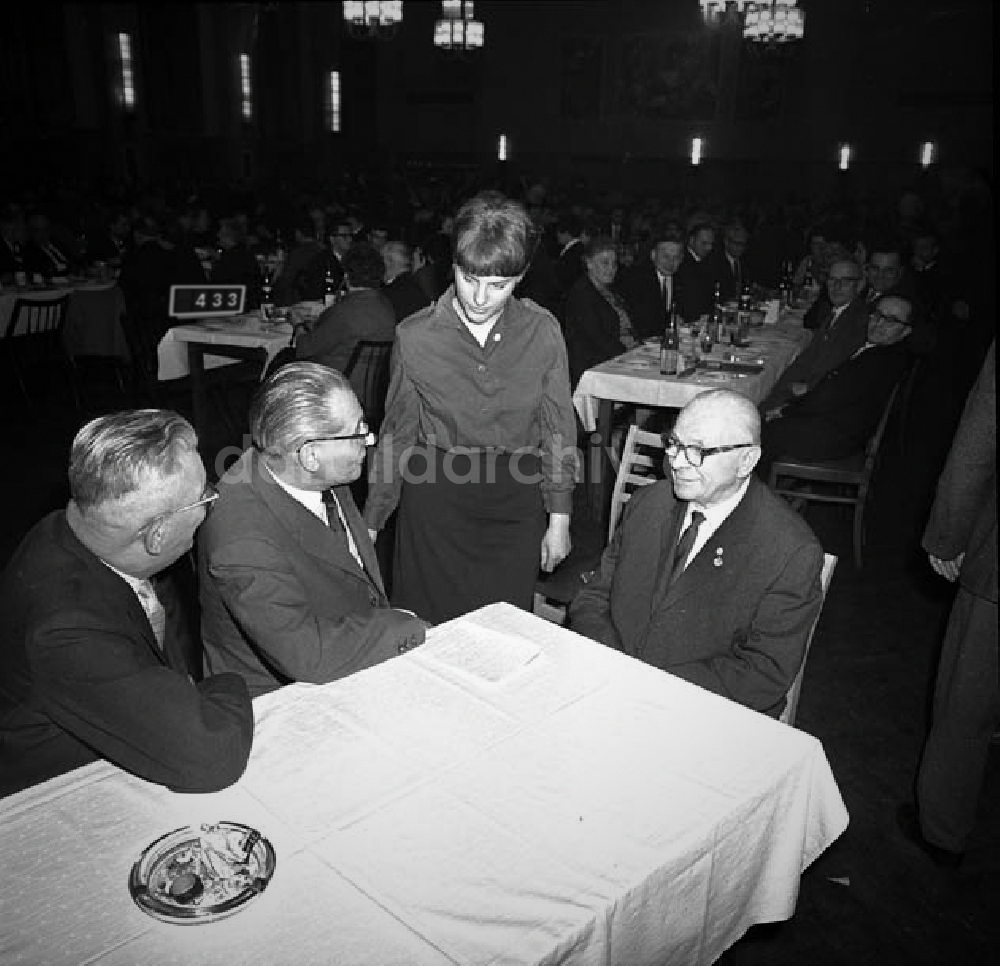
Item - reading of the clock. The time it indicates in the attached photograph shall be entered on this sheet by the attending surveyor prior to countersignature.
4:33
